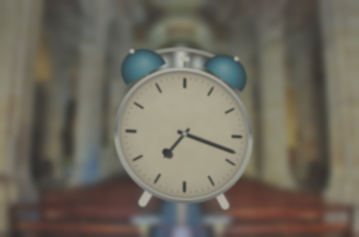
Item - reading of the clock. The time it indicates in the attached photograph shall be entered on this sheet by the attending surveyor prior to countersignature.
7:18
